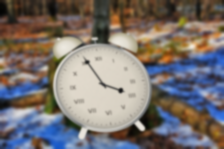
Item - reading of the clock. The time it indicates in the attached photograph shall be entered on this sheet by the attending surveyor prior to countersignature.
3:56
